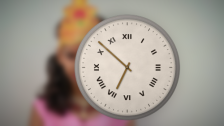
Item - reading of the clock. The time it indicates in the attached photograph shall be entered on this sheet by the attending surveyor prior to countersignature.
6:52
